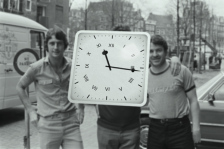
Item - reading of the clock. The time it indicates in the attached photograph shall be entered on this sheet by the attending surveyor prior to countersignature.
11:16
